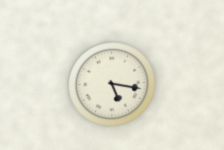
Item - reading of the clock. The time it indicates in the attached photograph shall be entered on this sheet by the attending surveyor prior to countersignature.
5:17
